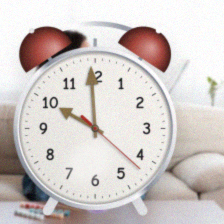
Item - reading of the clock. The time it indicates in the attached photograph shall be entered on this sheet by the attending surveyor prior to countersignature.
9:59:22
